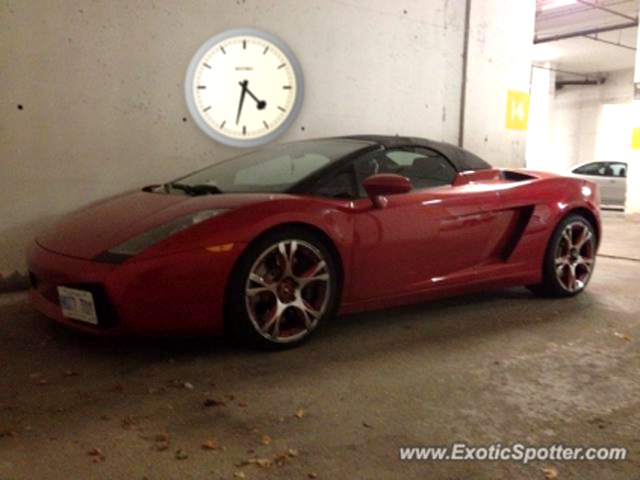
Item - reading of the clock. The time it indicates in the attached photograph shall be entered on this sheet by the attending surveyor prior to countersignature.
4:32
